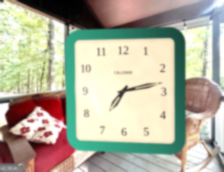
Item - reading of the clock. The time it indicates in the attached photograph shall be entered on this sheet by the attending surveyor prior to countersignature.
7:13
